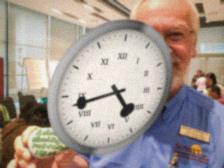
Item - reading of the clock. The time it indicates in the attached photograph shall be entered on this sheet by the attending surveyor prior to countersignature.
4:43
